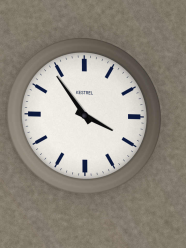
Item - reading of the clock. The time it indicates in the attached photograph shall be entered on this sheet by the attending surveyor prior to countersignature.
3:54
